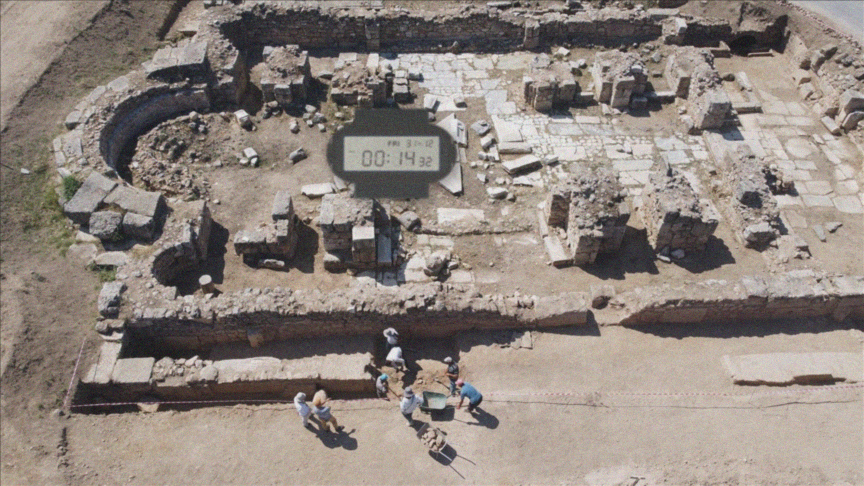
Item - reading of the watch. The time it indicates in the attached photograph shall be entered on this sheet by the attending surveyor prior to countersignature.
0:14
